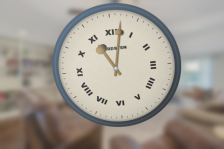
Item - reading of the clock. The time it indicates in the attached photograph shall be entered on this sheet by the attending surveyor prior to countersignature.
11:02
